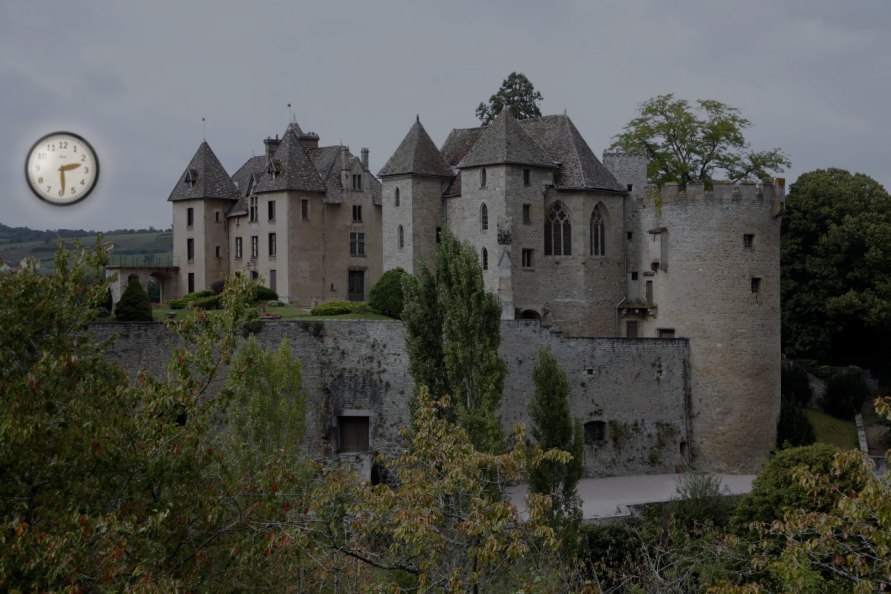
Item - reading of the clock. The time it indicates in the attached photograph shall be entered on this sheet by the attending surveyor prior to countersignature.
2:29
